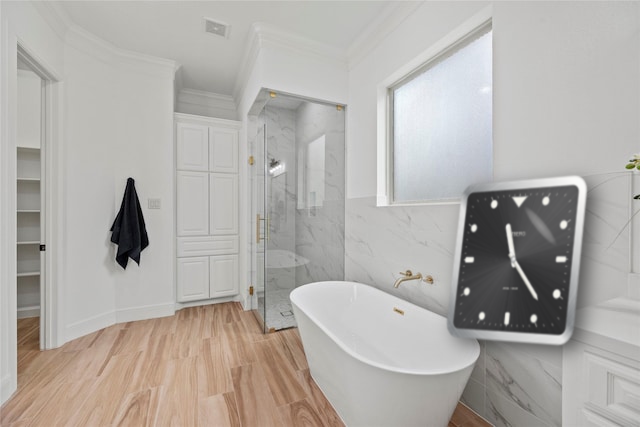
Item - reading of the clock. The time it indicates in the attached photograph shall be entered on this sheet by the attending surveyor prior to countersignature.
11:23
